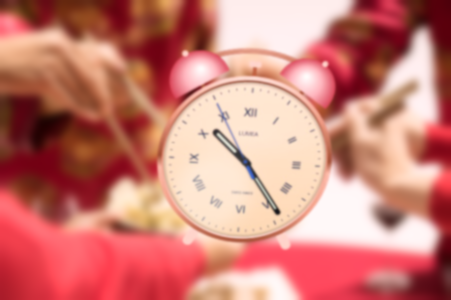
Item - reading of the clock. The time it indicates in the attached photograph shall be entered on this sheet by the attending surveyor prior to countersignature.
10:23:55
